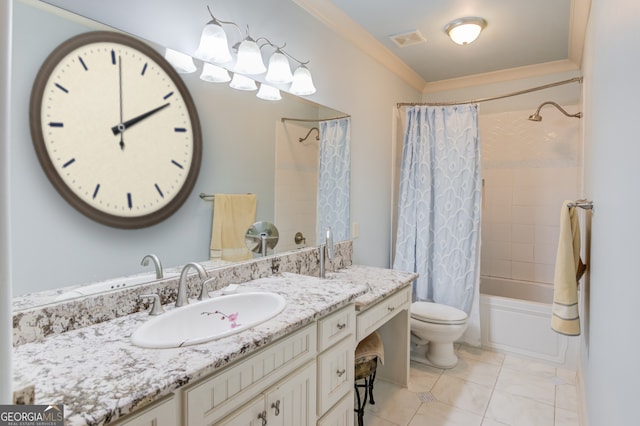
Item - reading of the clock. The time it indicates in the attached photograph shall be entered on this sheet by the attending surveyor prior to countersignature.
2:11:01
